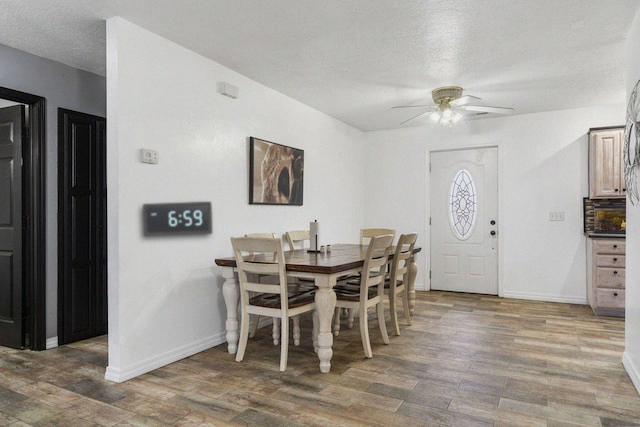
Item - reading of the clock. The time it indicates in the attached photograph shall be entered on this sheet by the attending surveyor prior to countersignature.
6:59
